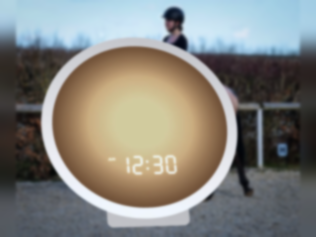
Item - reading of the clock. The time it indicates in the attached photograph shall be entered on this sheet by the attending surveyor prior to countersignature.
12:30
